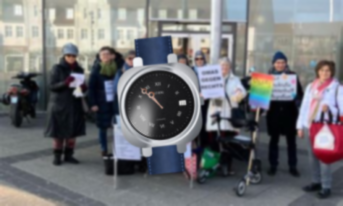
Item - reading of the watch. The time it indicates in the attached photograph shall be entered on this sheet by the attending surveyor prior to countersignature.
10:53
